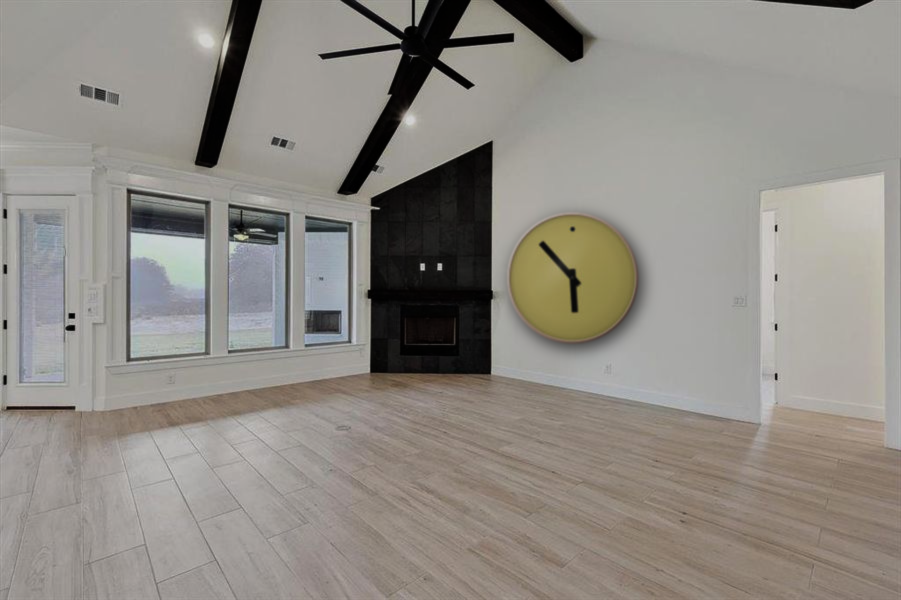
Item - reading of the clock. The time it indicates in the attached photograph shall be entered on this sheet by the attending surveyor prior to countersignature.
5:53
